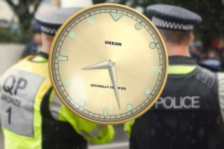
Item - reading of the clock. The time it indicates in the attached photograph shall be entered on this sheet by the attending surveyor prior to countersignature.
8:27
